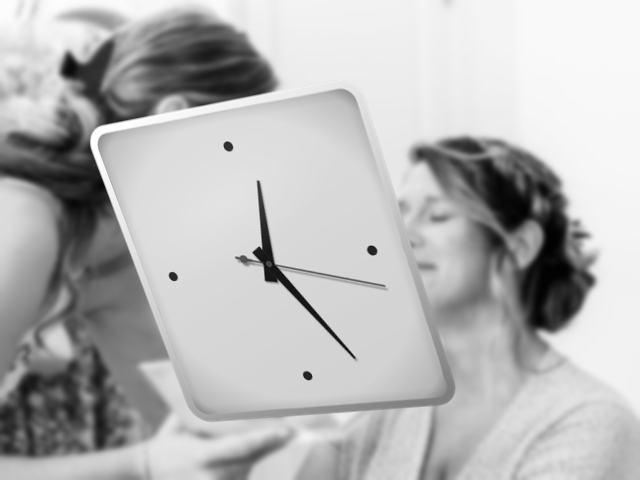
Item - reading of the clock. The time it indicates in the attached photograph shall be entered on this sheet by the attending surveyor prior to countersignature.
12:25:18
